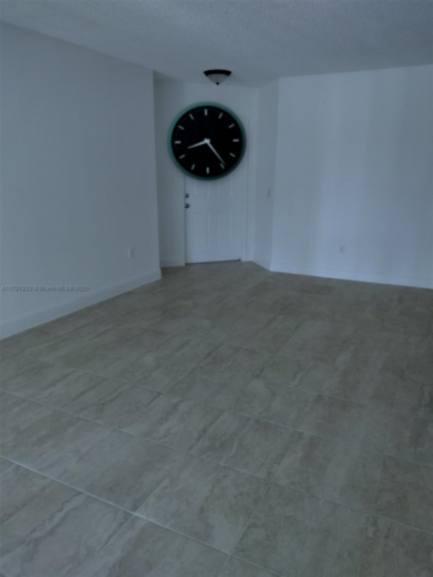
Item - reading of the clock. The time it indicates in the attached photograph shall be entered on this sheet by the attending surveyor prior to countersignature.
8:24
